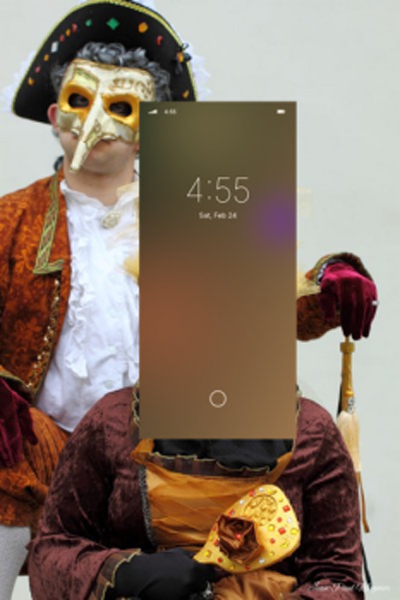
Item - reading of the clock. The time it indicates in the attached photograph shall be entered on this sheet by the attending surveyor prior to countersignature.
4:55
